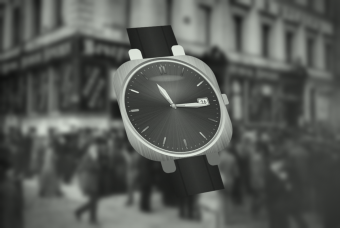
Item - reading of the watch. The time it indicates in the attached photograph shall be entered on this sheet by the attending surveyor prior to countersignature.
11:16
